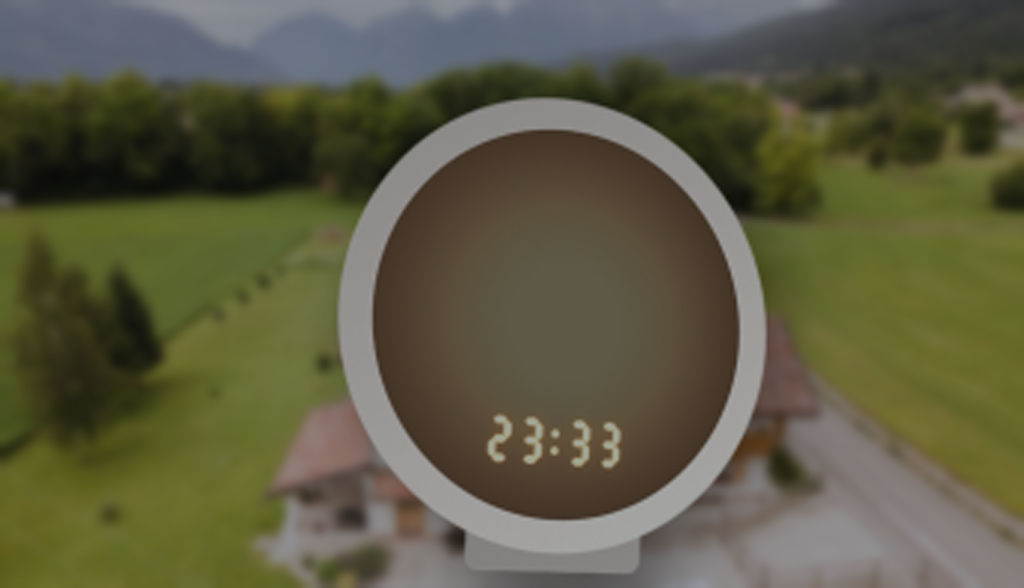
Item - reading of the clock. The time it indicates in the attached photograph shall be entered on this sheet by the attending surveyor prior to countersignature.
23:33
